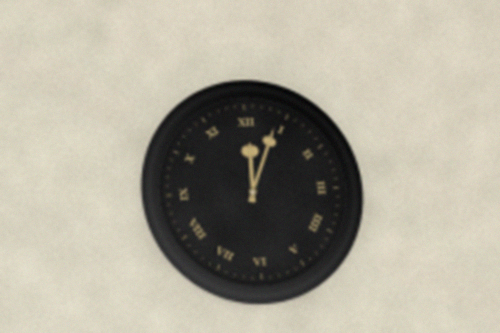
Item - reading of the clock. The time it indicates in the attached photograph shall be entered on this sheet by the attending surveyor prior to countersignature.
12:04
